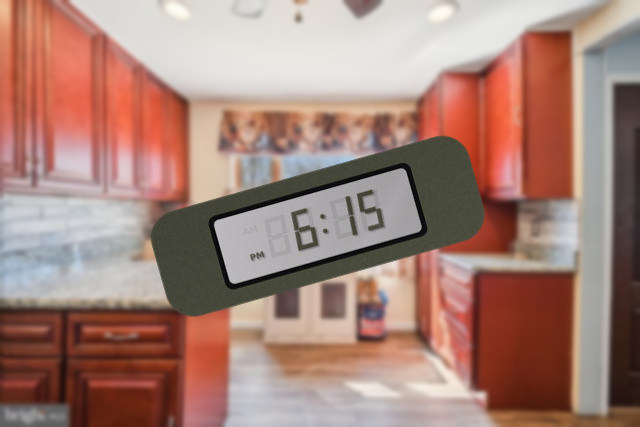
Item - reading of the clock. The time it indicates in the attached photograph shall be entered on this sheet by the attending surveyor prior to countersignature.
6:15
